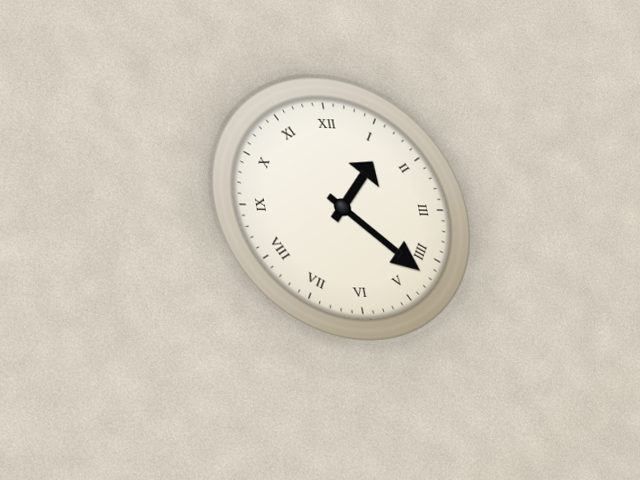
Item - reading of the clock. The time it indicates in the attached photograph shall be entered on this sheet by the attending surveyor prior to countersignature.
1:22
